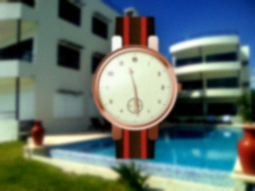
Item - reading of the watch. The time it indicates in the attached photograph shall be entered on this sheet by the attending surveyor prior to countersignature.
11:29
